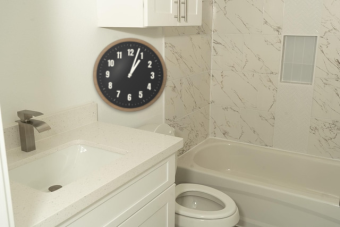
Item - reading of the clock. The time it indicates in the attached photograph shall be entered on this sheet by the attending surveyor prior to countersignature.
1:03
